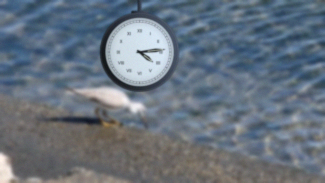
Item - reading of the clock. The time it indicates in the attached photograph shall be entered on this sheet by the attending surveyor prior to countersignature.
4:14
